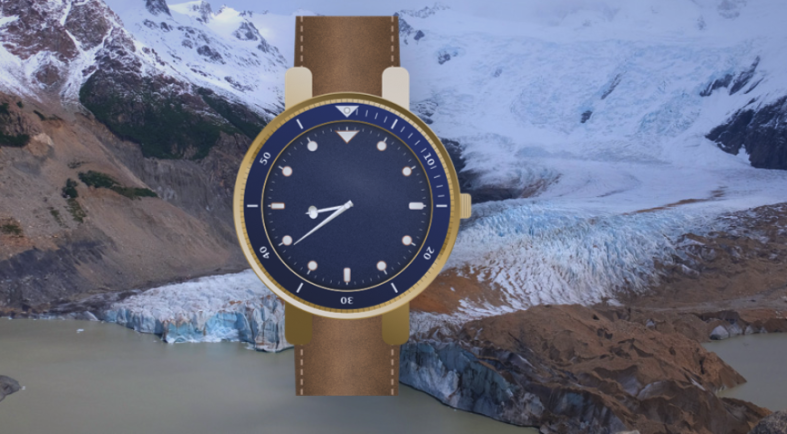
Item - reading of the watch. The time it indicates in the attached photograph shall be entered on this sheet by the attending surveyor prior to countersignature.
8:39
